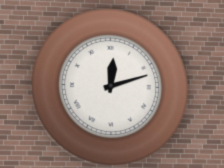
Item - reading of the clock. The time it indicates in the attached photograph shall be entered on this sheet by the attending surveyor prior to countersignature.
12:12
